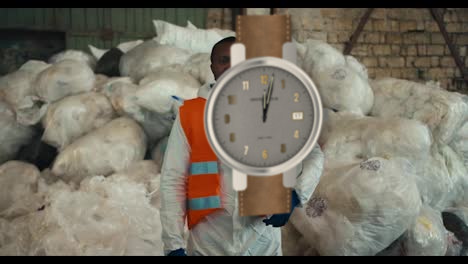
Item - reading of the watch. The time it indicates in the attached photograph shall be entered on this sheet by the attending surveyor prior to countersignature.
12:02
